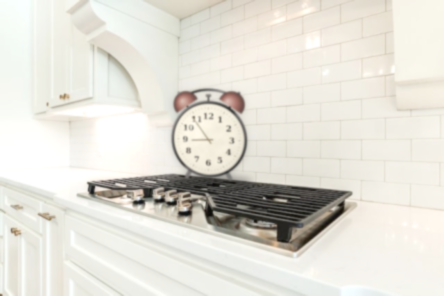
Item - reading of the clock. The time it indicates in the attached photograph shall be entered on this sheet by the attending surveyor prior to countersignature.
8:54
